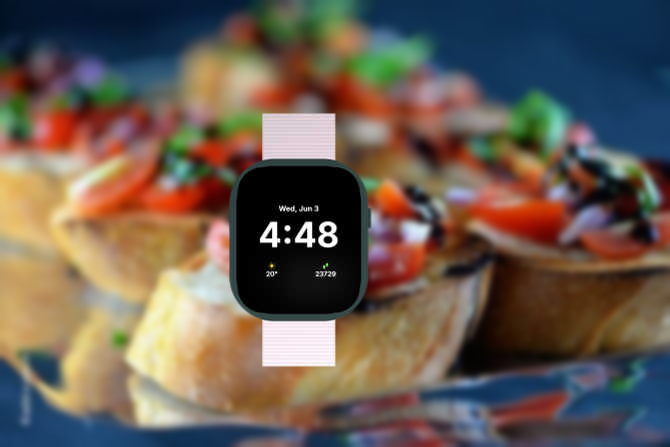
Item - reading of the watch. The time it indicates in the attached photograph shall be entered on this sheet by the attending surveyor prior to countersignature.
4:48
